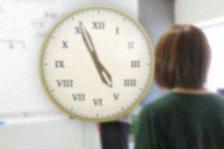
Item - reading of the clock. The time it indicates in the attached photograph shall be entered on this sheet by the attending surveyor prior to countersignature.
4:56
